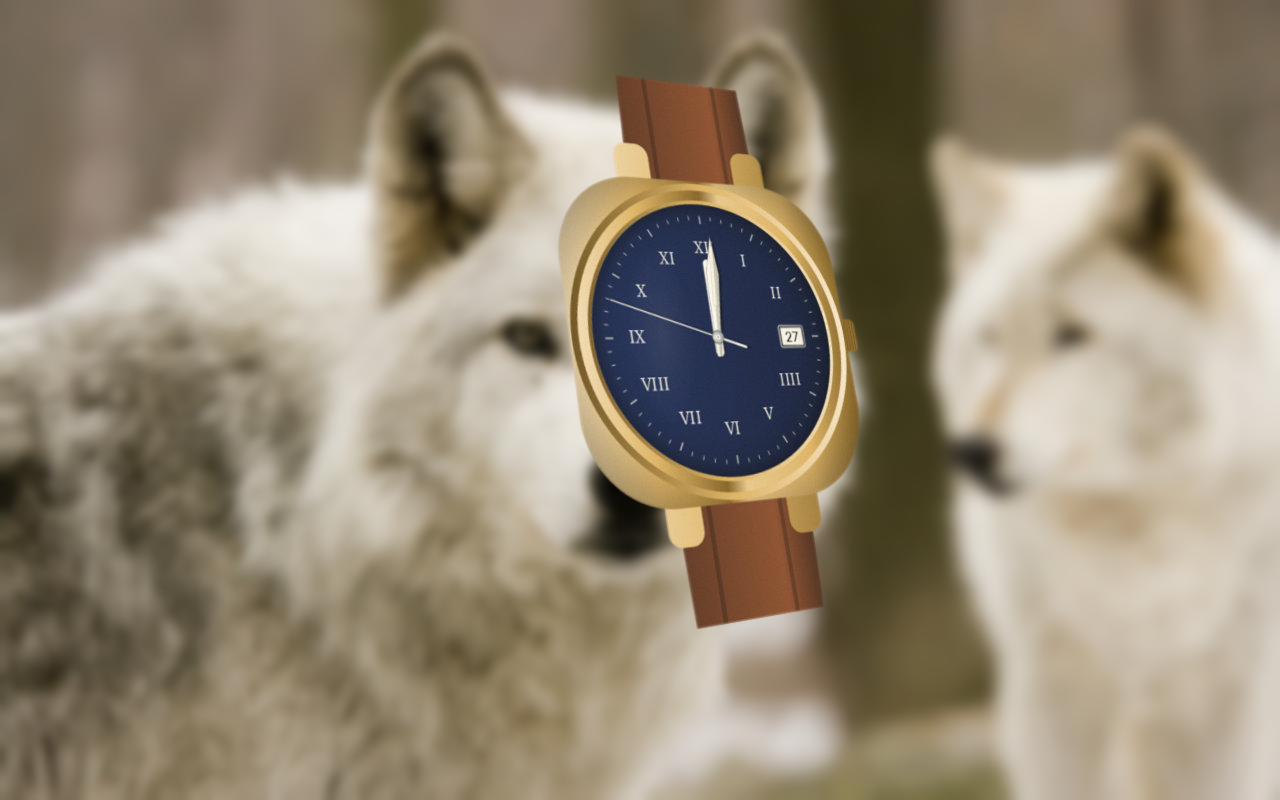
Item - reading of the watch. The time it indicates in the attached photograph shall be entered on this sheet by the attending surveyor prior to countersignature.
12:00:48
